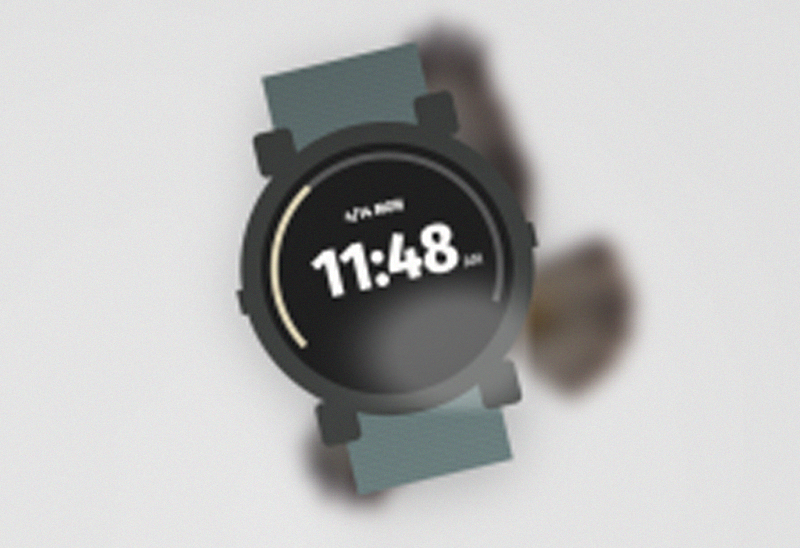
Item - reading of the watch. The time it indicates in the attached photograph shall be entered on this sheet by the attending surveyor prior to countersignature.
11:48
